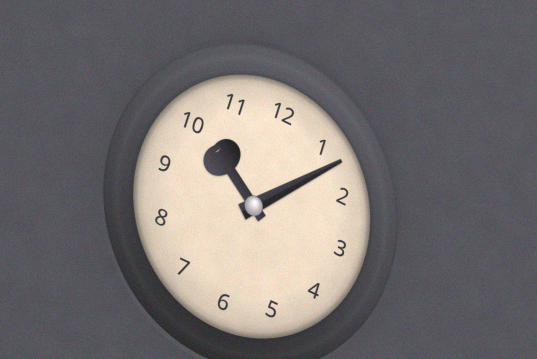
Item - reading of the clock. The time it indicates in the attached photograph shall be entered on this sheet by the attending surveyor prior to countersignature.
10:07
